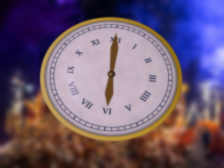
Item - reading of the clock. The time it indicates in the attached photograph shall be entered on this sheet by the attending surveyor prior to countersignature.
6:00
